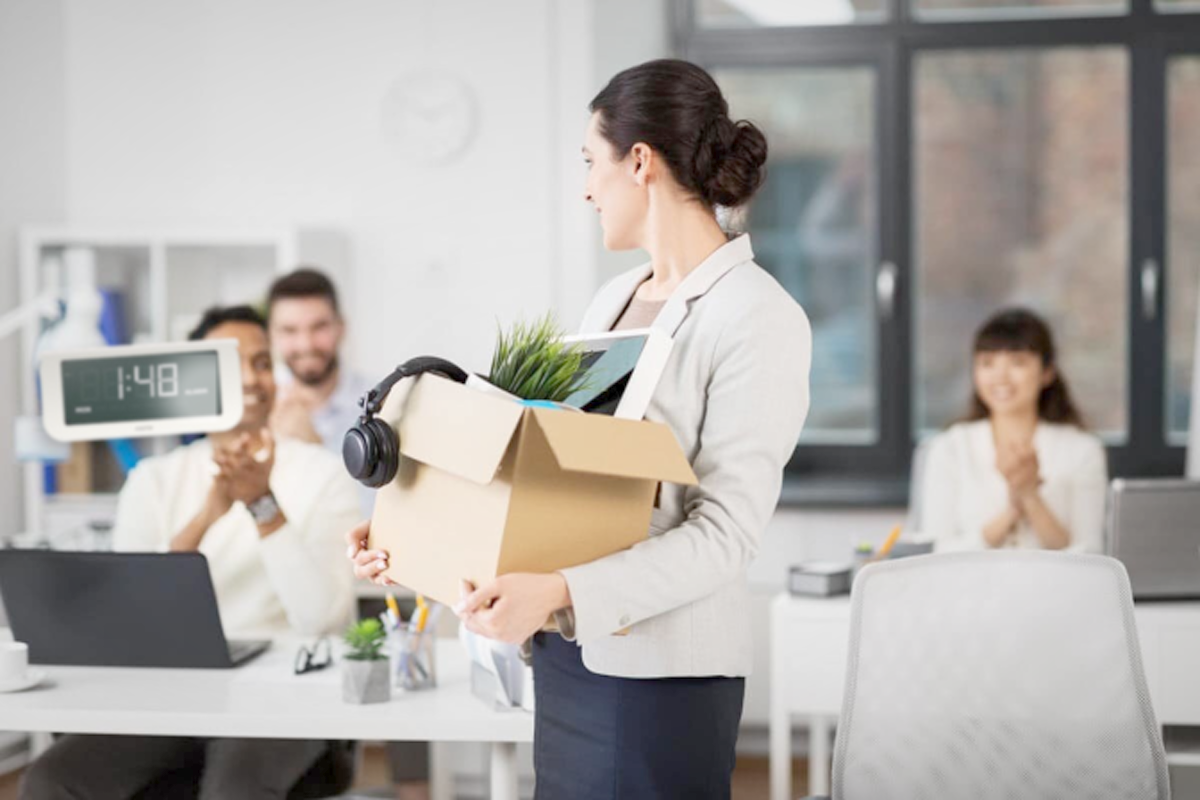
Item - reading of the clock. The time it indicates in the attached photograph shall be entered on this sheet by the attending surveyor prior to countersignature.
1:48
